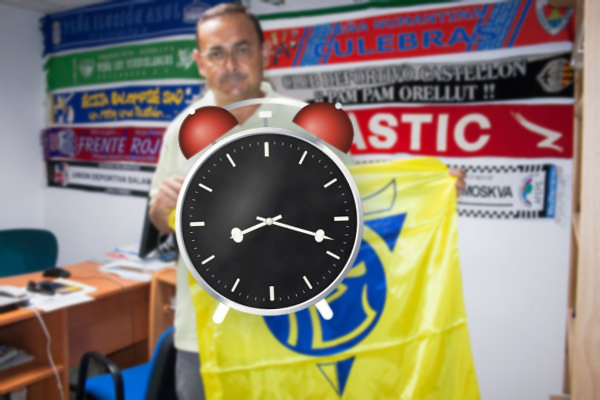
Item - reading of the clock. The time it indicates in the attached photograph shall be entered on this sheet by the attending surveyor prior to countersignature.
8:18
